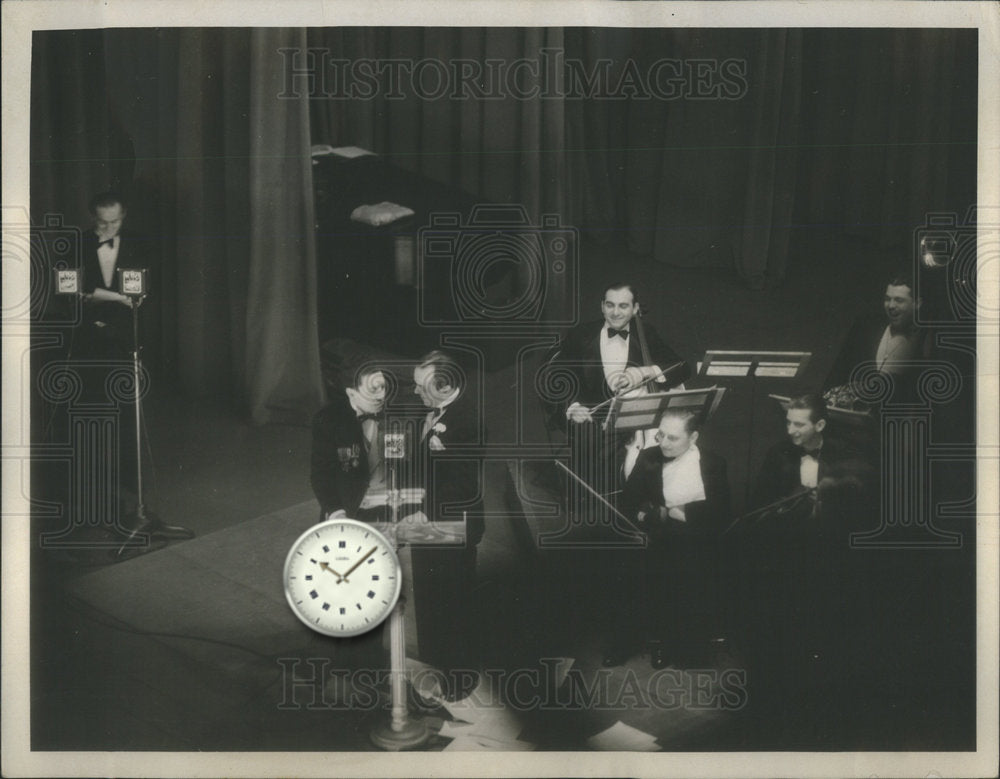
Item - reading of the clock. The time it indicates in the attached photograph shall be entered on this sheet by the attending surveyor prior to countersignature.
10:08
